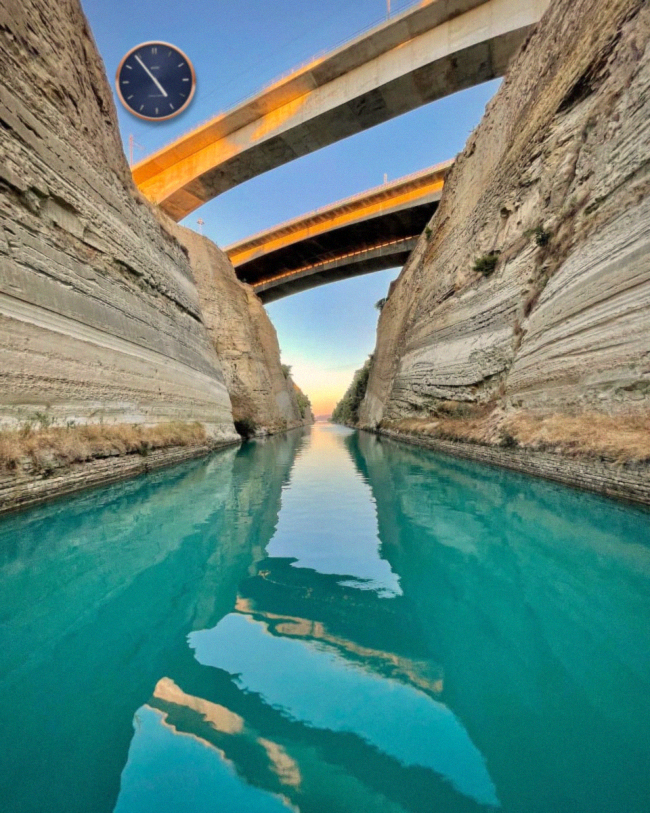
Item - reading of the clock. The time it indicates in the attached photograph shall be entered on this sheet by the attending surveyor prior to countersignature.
4:54
